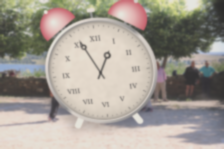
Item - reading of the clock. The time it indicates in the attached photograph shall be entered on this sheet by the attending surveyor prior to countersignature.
12:56
